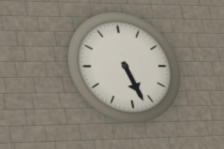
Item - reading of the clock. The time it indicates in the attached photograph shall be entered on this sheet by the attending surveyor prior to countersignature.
5:27
